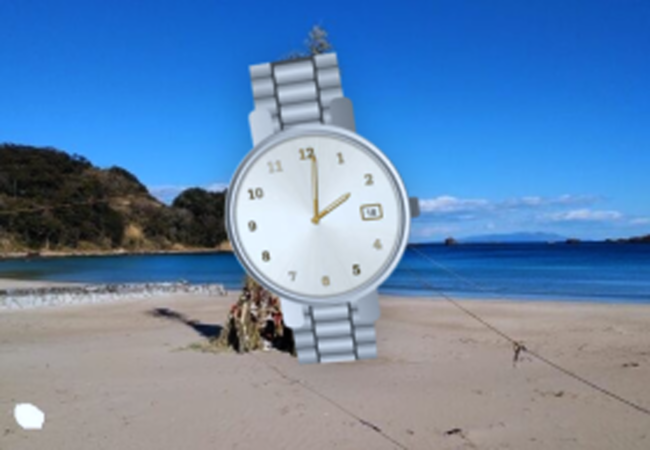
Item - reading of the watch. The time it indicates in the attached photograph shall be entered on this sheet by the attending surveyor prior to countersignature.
2:01
